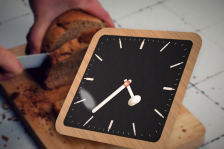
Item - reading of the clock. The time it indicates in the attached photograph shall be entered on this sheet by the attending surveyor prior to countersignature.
4:36
